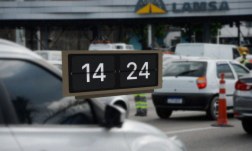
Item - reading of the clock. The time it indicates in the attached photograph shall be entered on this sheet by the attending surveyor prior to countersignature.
14:24
